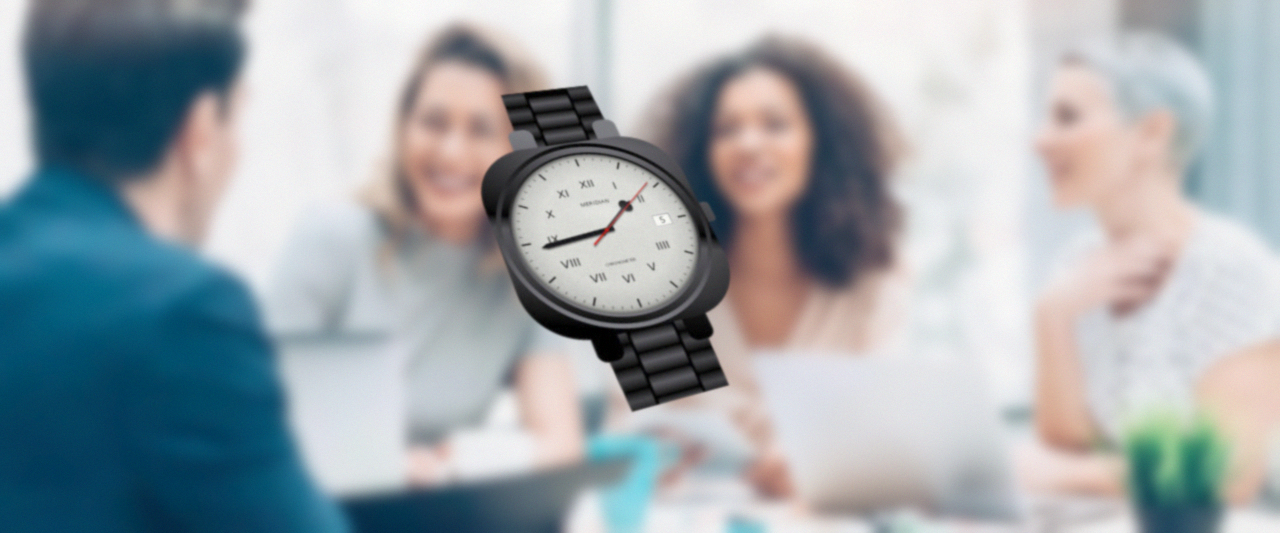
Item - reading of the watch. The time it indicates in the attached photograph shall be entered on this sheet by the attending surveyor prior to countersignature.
1:44:09
